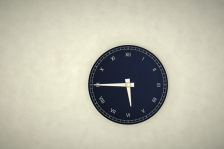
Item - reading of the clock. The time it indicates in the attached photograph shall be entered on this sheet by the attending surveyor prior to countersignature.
5:45
